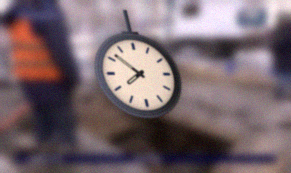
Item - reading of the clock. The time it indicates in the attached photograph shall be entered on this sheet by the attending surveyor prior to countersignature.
7:52
